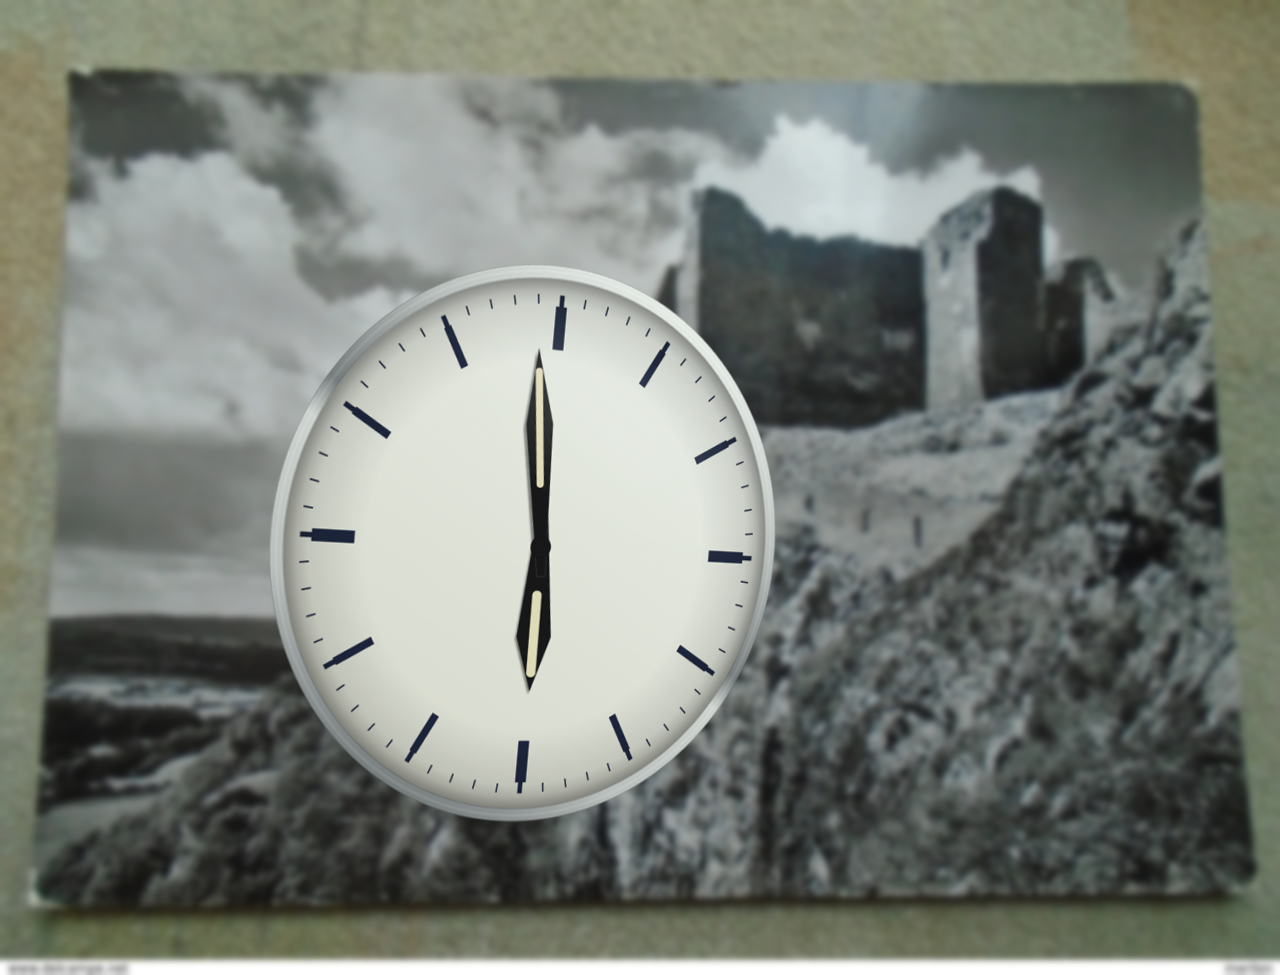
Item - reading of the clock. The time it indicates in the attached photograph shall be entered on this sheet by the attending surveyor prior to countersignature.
5:59
